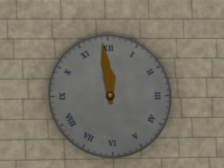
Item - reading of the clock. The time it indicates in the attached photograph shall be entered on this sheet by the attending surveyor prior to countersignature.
11:59
